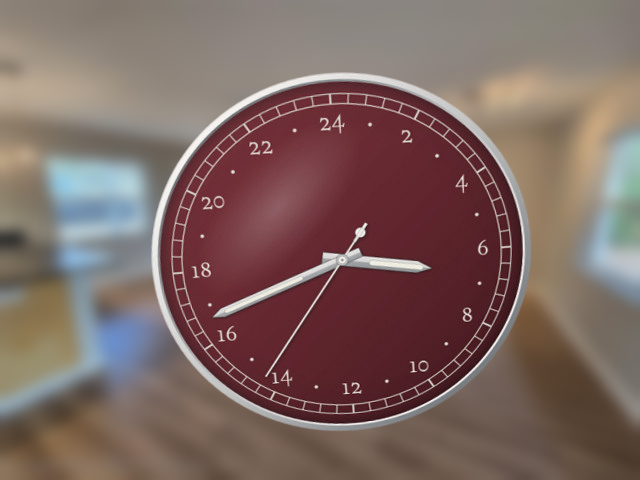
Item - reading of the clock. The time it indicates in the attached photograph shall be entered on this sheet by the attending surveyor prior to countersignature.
6:41:36
